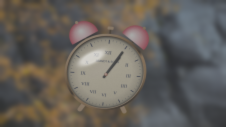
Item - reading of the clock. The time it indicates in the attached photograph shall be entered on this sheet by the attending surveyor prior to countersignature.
1:05
